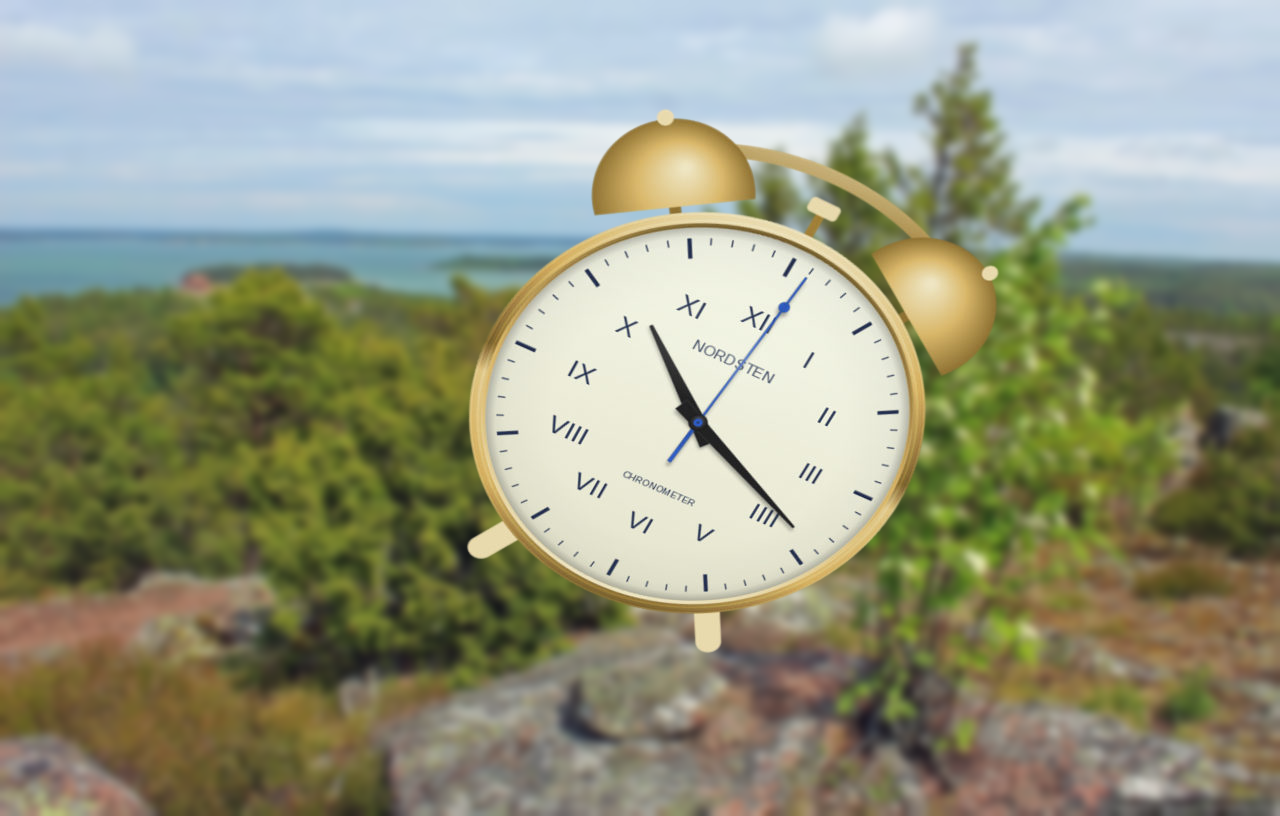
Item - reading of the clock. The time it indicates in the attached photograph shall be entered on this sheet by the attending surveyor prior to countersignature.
10:19:01
